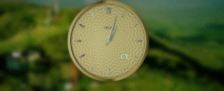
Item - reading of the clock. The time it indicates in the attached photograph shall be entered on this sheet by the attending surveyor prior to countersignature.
1:03
